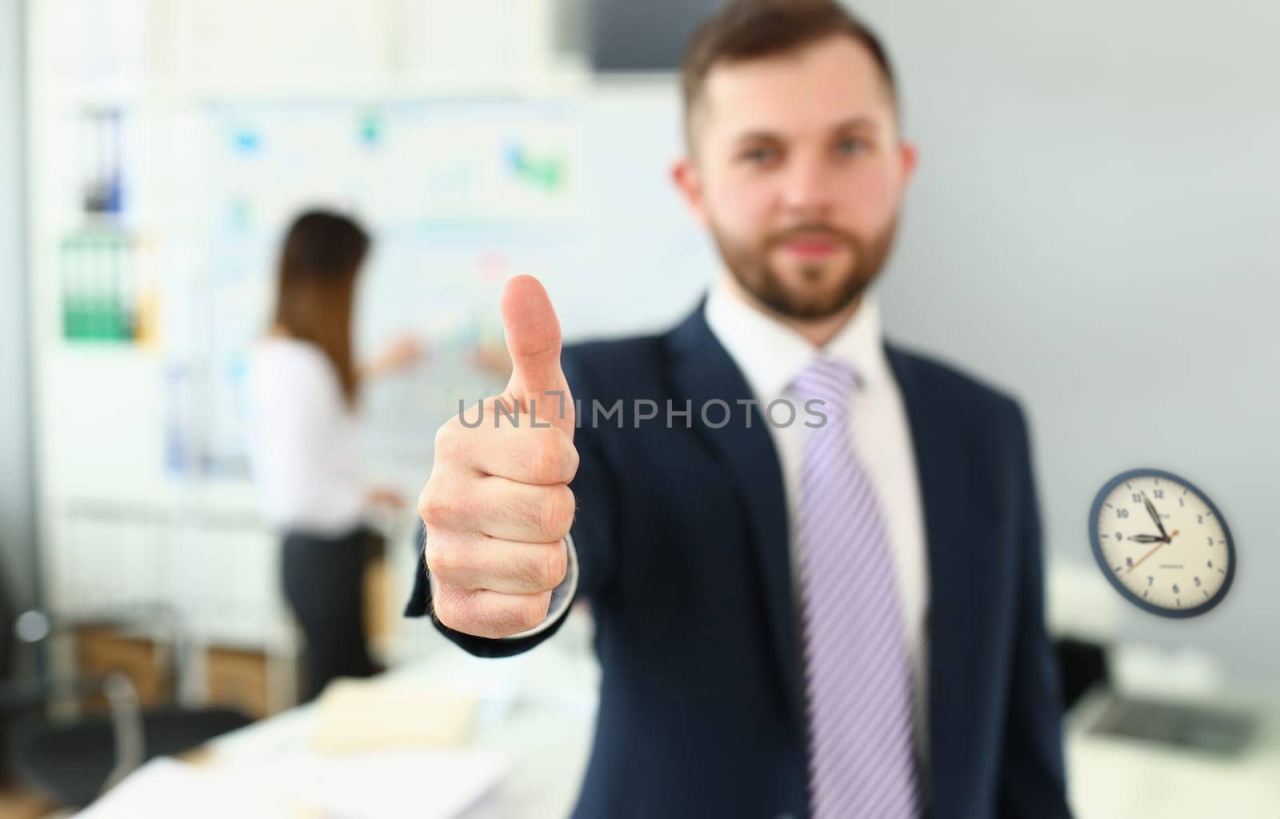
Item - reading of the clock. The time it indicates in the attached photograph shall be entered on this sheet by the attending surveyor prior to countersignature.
8:56:39
